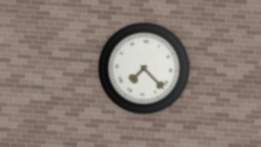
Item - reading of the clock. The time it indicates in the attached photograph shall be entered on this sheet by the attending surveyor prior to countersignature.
7:22
